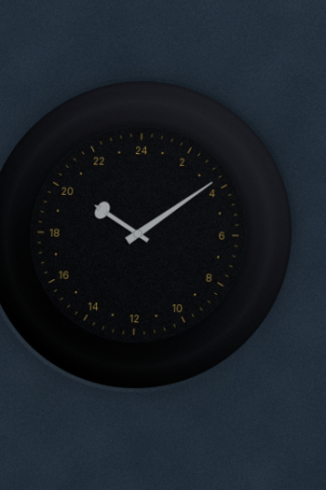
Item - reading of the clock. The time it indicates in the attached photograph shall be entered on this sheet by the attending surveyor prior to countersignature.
20:09
